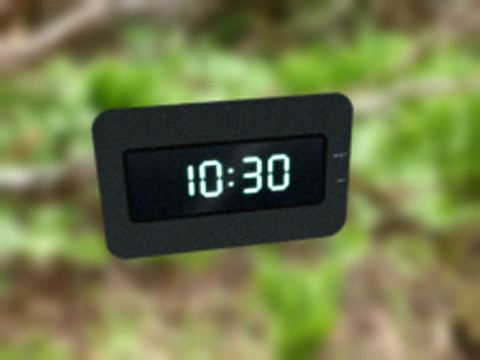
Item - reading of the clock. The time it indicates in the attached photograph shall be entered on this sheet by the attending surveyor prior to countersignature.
10:30
